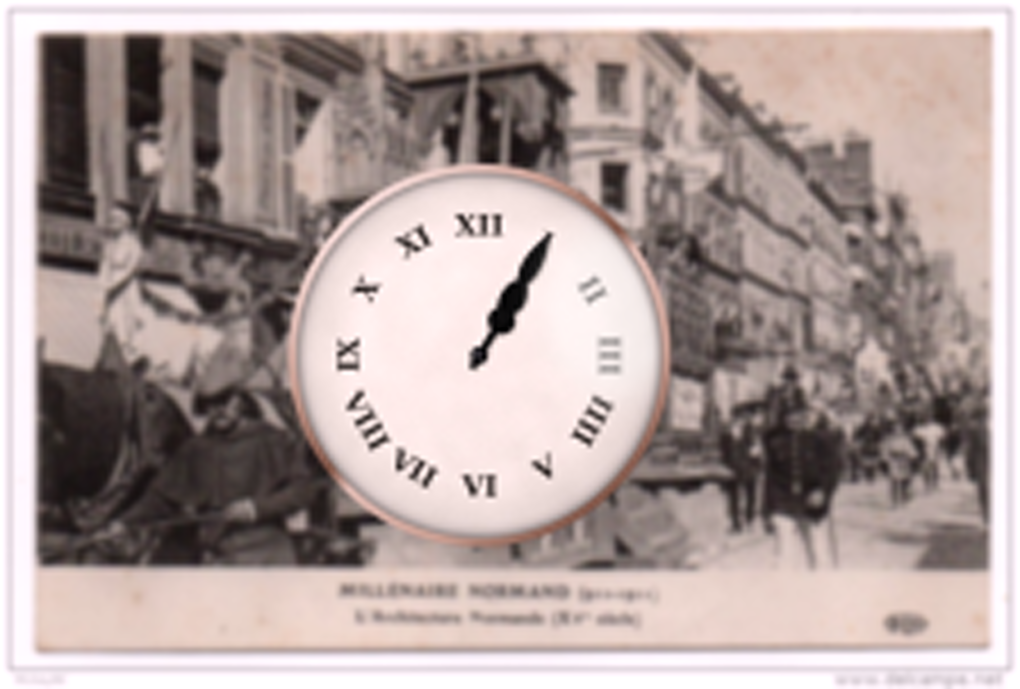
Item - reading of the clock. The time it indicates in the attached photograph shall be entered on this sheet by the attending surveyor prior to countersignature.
1:05
